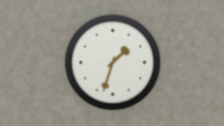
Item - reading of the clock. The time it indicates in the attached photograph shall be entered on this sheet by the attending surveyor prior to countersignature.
1:33
